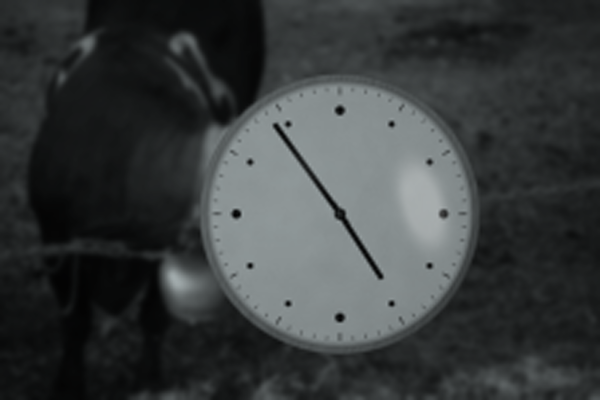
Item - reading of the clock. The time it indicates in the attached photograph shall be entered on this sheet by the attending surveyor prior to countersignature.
4:54
